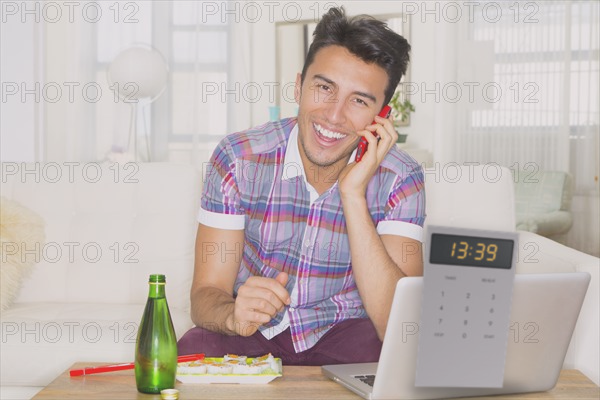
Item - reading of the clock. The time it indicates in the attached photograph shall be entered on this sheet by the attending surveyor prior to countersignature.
13:39
